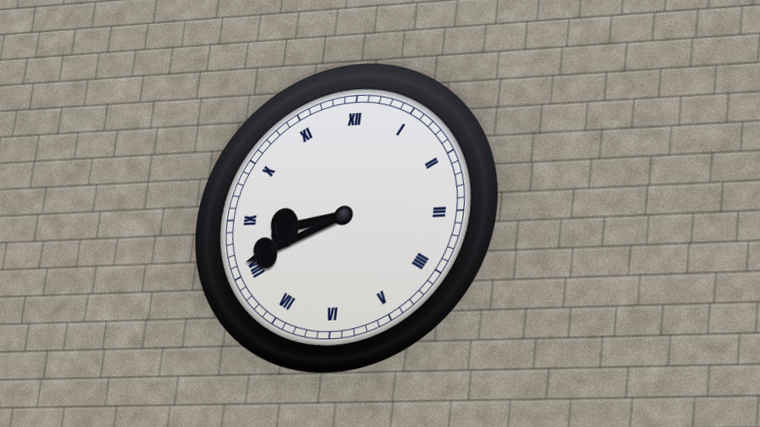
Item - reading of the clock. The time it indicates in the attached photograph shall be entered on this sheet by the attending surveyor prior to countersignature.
8:41
